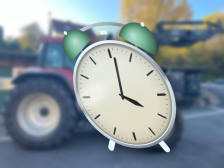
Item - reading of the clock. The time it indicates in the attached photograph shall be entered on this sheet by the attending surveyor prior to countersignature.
4:01
